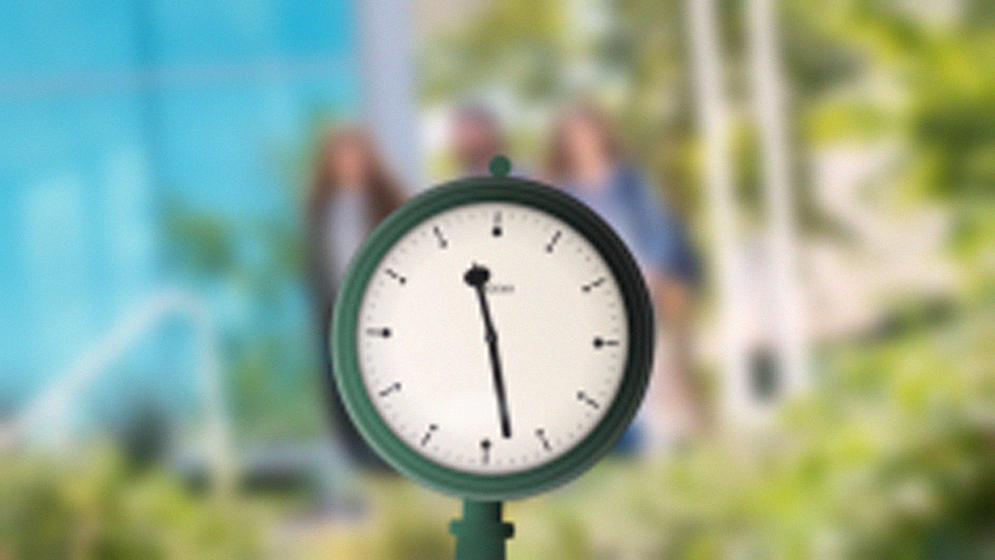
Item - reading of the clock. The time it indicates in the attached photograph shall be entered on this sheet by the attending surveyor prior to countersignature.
11:28
